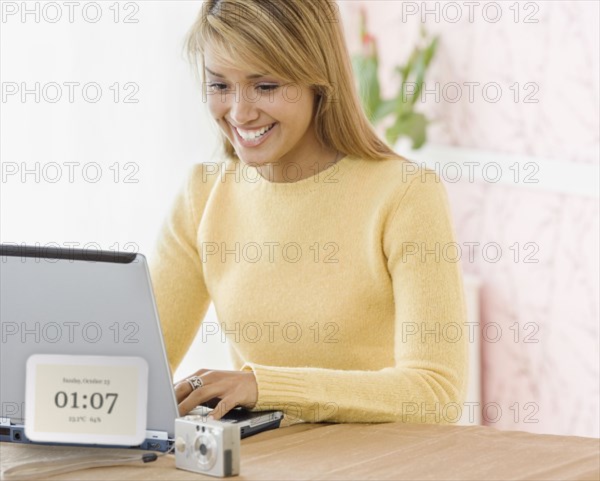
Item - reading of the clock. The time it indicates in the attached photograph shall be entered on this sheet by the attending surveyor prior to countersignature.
1:07
